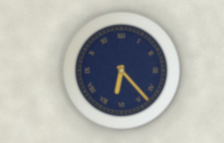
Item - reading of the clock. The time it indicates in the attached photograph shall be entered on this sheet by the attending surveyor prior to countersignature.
6:23
